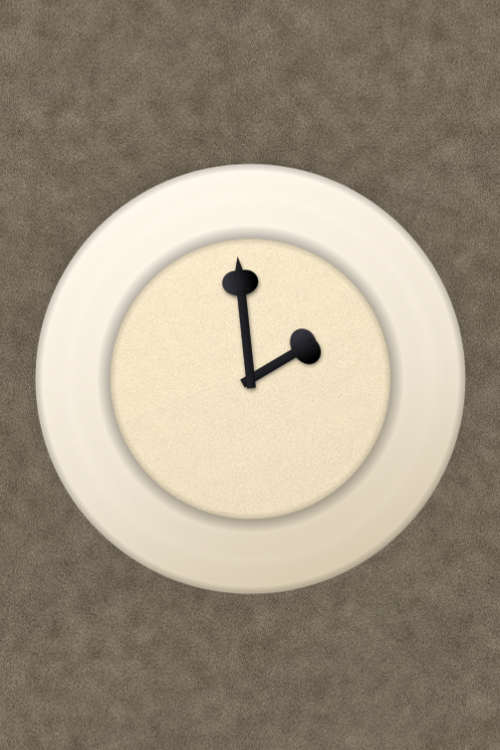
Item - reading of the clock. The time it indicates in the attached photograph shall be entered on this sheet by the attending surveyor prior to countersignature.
1:59
